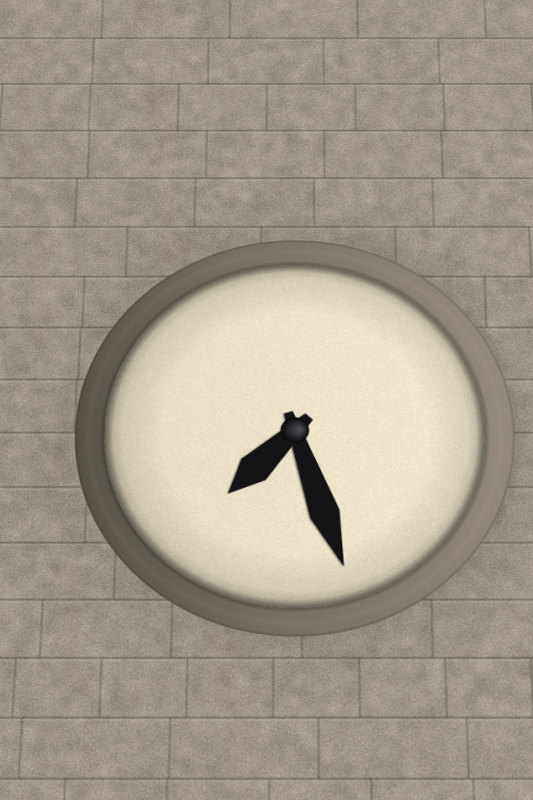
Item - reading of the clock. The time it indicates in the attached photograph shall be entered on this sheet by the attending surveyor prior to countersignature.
7:27
